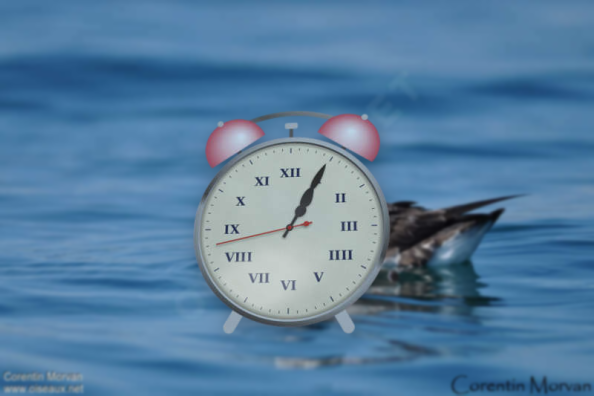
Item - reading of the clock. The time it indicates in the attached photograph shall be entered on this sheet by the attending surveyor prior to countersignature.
1:04:43
